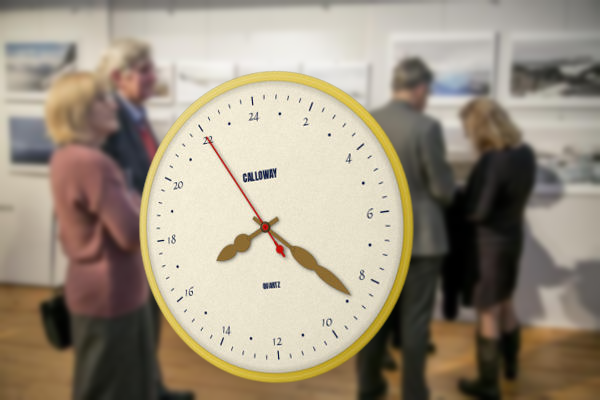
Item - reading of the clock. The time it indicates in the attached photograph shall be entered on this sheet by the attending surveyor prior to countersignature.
16:21:55
